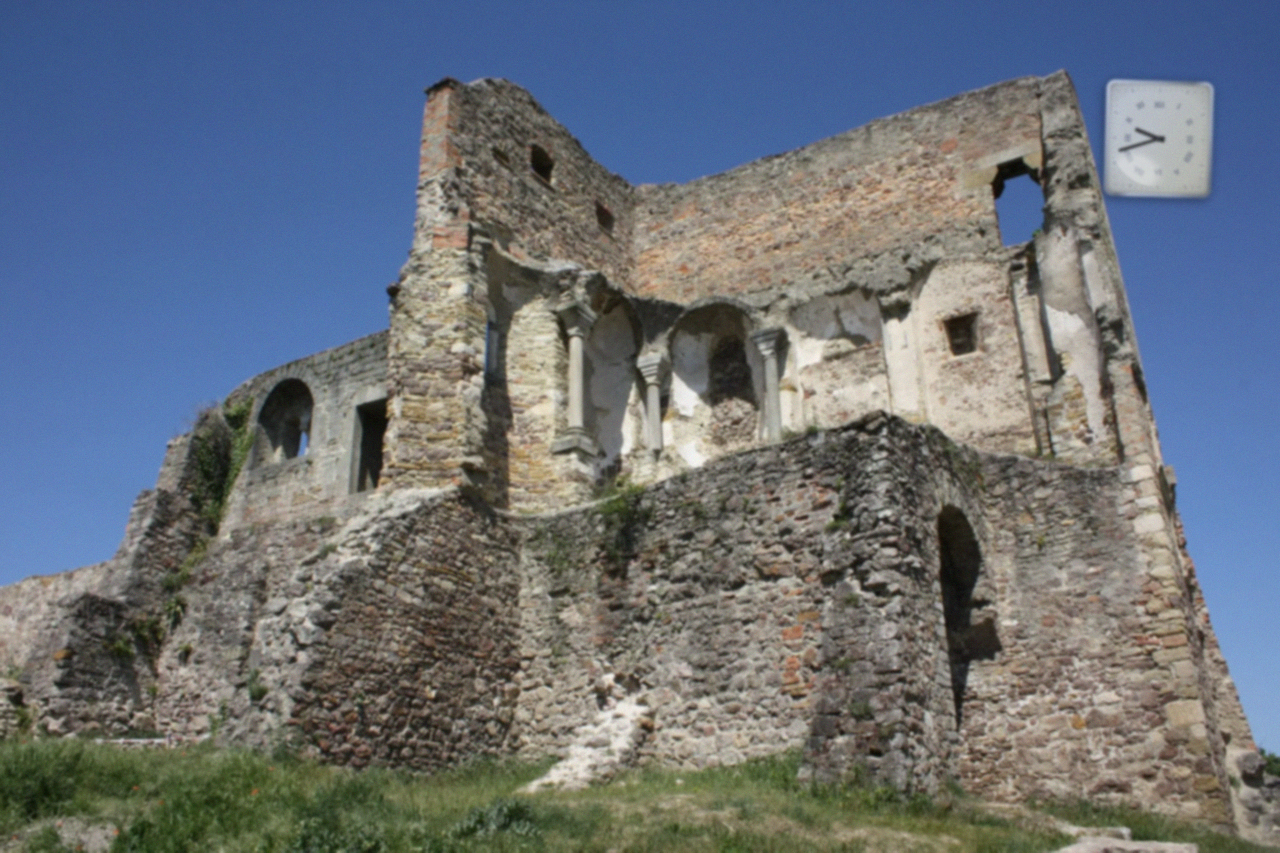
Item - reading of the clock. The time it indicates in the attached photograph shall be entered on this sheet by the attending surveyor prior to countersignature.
9:42
